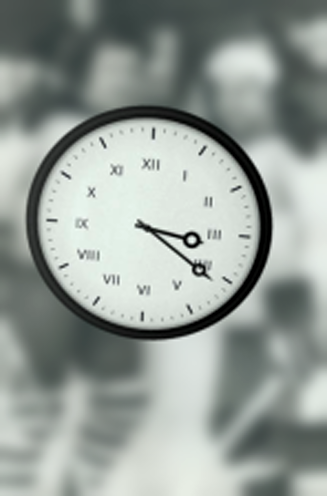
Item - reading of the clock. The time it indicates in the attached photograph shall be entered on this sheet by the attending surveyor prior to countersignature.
3:21
